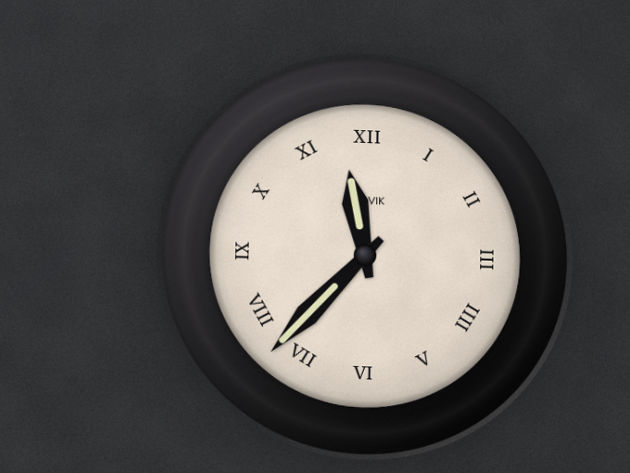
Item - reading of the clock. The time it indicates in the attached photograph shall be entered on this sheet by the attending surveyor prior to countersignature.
11:37
